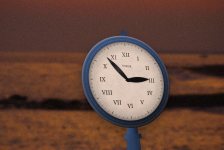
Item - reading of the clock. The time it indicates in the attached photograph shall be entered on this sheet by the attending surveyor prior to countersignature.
2:53
